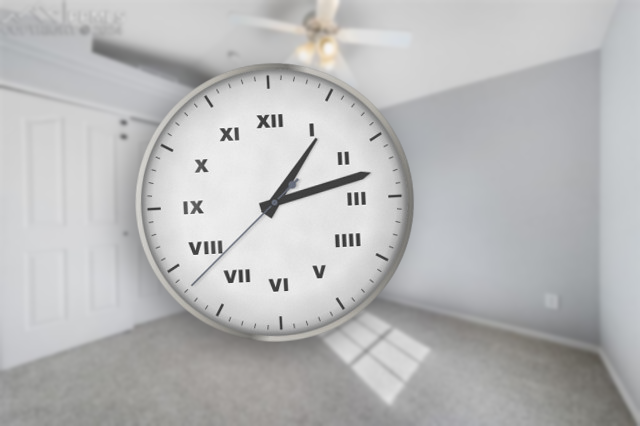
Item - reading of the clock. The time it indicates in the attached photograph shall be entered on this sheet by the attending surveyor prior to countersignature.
1:12:38
